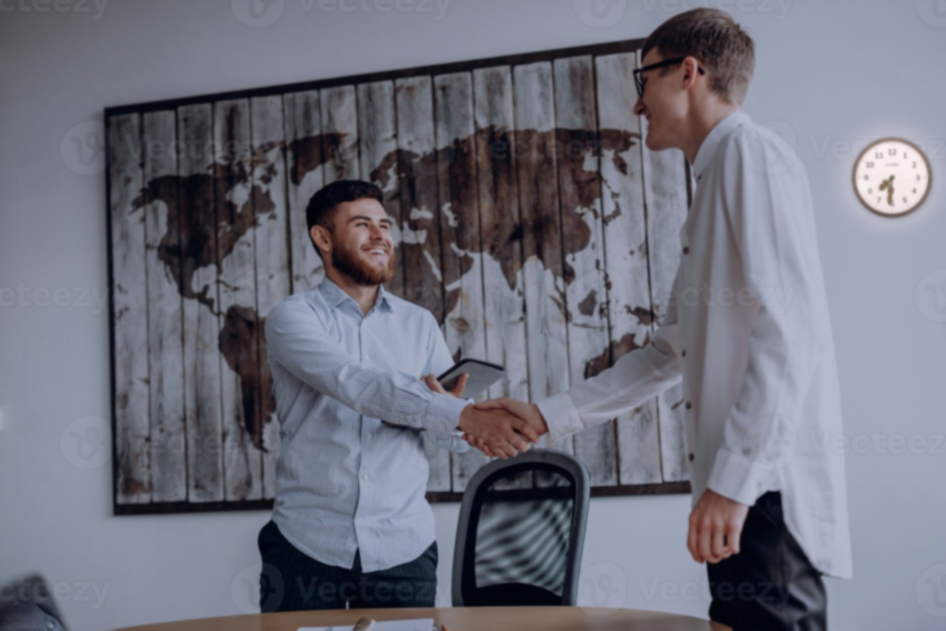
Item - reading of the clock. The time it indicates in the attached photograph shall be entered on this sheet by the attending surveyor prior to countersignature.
7:31
